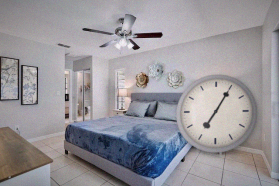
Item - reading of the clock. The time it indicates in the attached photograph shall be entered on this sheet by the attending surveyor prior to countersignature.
7:05
